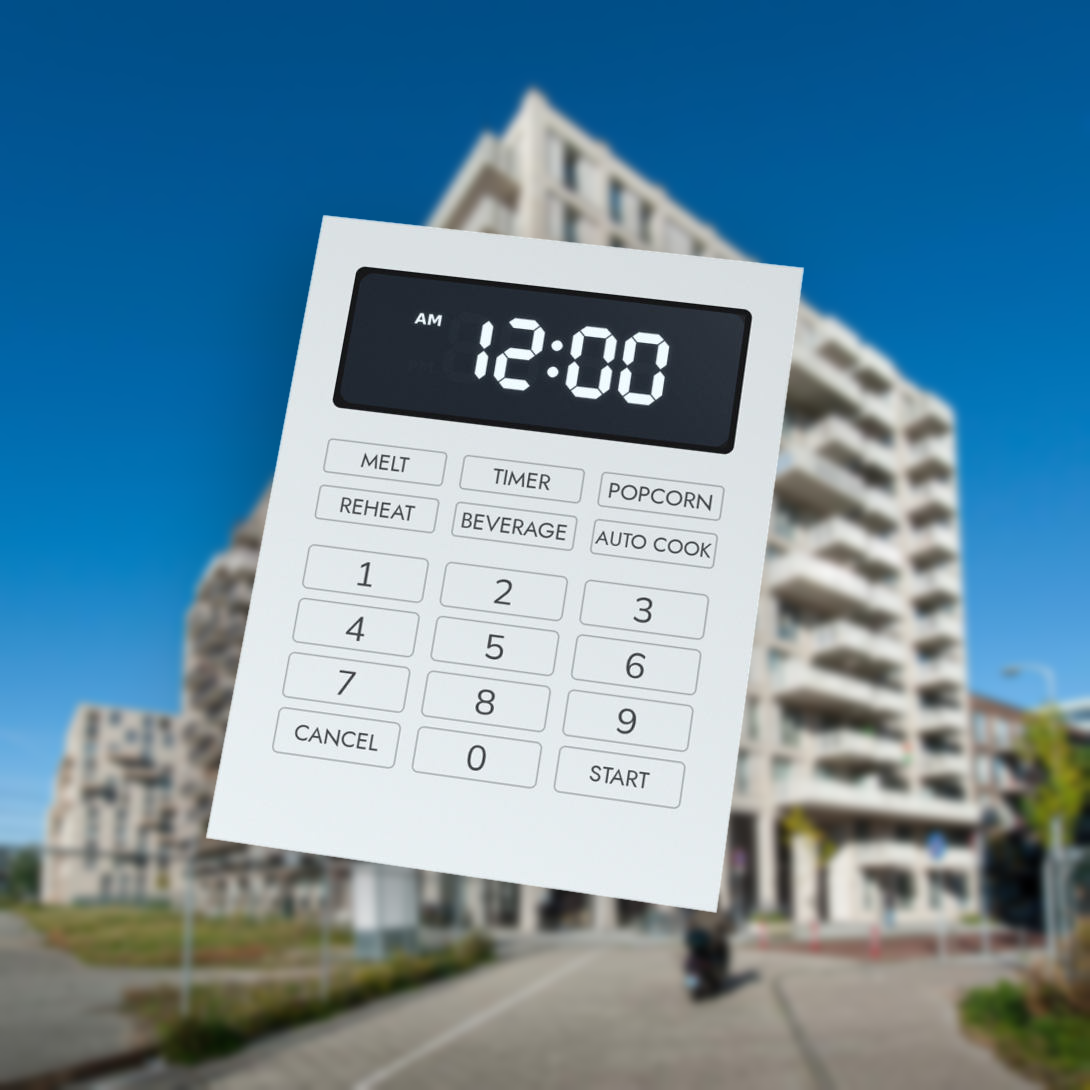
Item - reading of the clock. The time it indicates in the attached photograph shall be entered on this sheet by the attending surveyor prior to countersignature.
12:00
